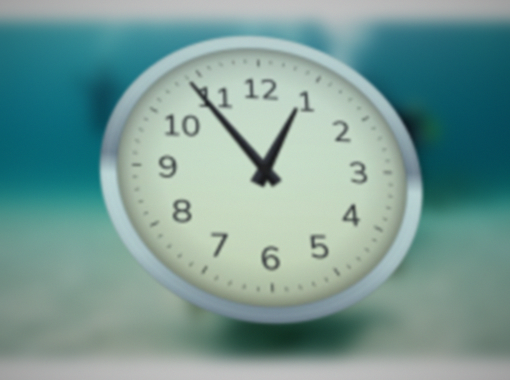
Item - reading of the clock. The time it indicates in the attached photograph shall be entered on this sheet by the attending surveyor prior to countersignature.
12:54
